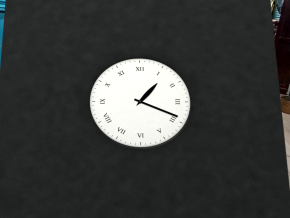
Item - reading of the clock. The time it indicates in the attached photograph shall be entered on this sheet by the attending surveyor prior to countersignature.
1:19
